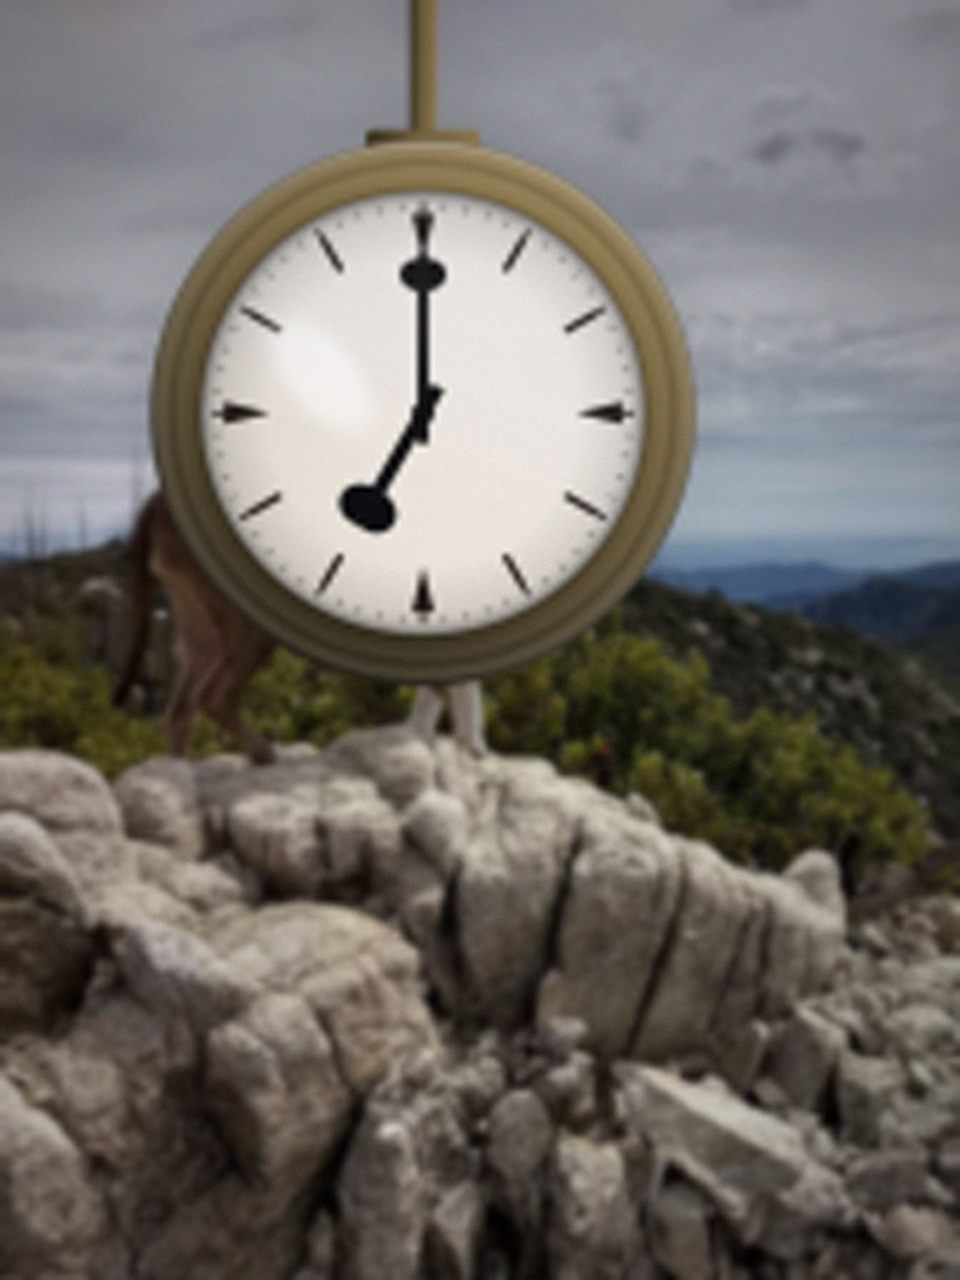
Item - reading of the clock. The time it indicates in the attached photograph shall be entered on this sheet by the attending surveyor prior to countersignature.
7:00
